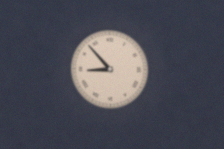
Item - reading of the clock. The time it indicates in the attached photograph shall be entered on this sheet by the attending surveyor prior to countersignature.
8:53
